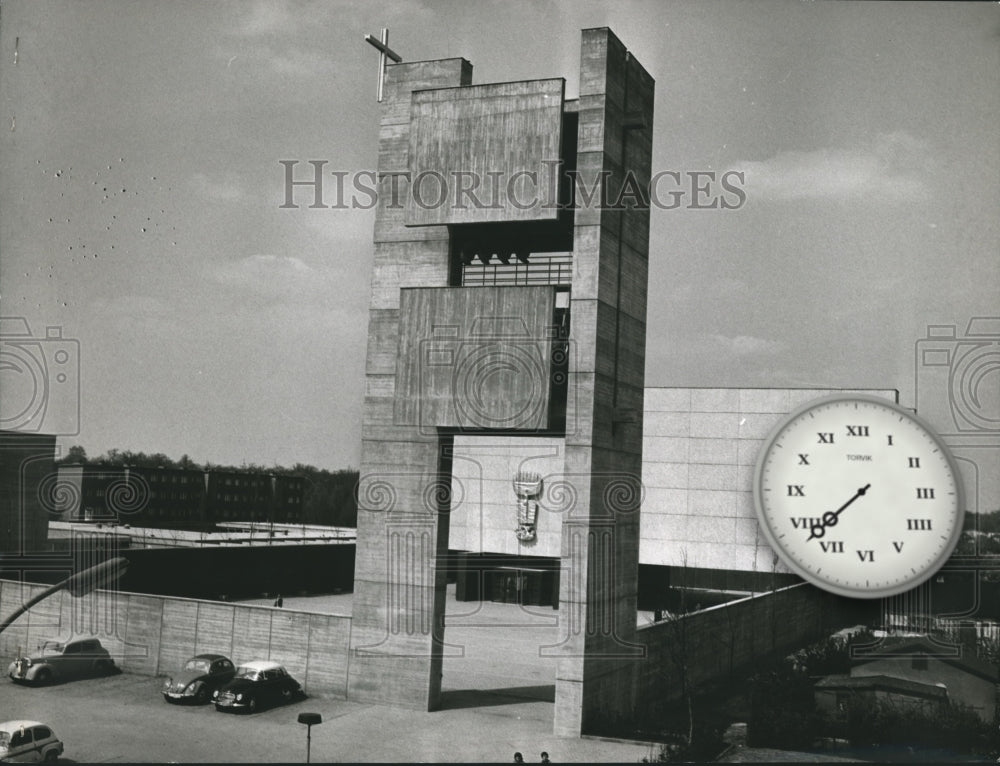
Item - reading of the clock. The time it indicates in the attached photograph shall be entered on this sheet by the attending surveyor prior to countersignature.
7:38
